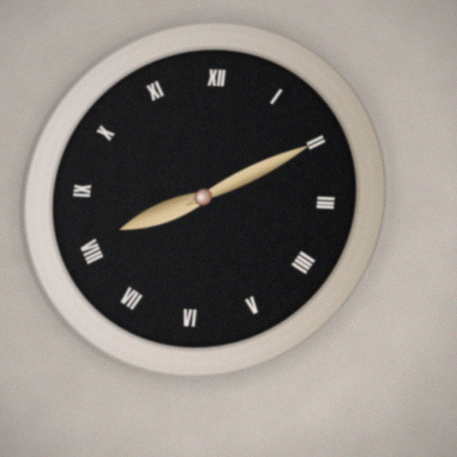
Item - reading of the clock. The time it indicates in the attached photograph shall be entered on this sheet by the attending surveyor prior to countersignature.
8:10
